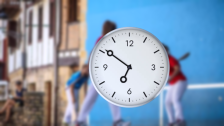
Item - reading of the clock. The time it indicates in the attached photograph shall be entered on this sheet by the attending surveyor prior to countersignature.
6:51
